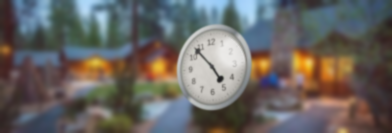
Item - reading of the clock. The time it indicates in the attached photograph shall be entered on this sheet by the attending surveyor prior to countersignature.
4:53
